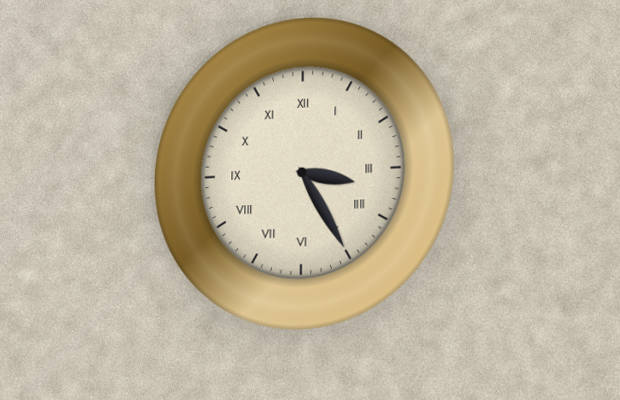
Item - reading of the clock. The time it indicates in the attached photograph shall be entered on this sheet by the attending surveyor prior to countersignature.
3:25
